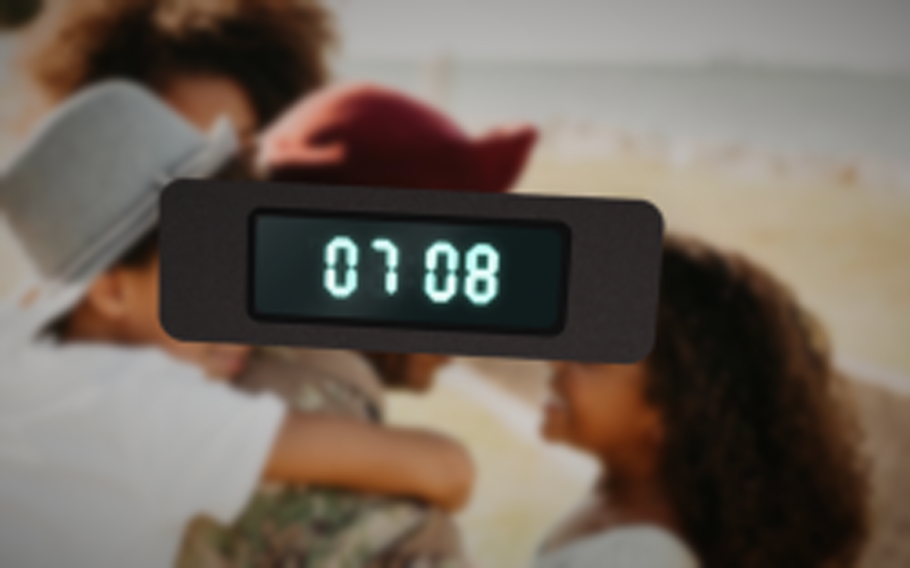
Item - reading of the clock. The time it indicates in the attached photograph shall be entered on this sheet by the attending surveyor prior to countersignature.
7:08
